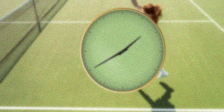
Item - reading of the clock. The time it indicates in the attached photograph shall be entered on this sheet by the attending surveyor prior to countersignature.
1:40
